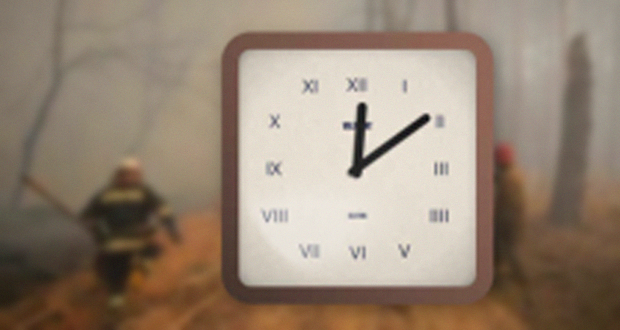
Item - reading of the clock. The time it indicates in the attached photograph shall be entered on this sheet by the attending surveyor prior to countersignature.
12:09
